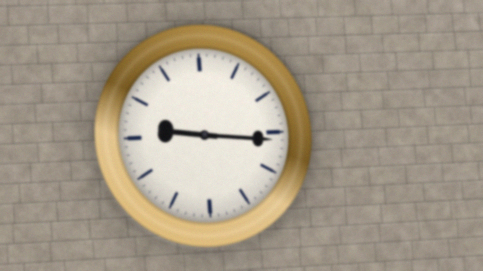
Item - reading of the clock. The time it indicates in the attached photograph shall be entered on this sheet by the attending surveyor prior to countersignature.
9:16
